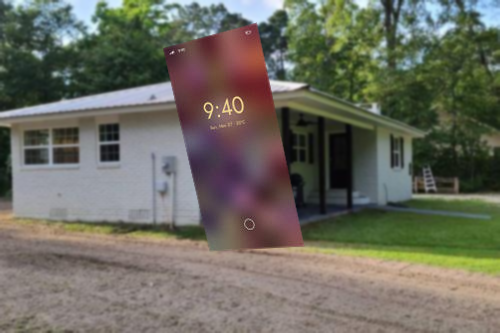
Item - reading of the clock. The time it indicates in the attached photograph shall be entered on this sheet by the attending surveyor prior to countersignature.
9:40
